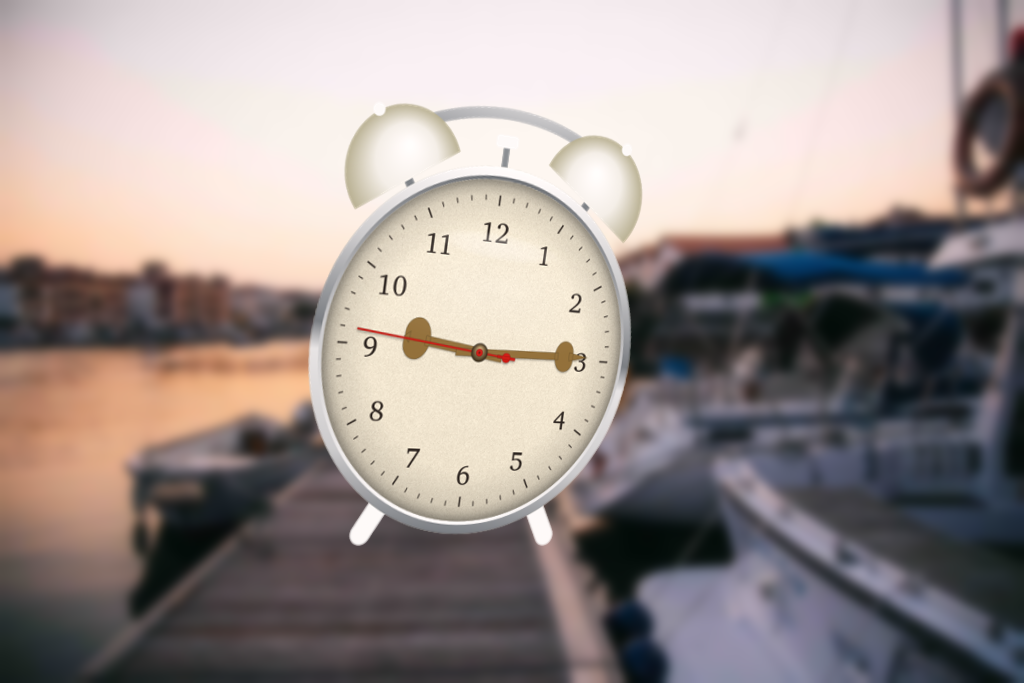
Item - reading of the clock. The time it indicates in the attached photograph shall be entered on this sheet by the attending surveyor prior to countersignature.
9:14:46
